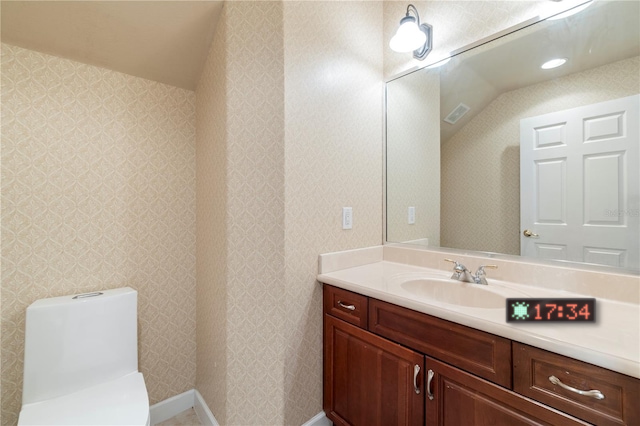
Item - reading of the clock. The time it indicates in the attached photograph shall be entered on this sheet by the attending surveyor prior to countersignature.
17:34
